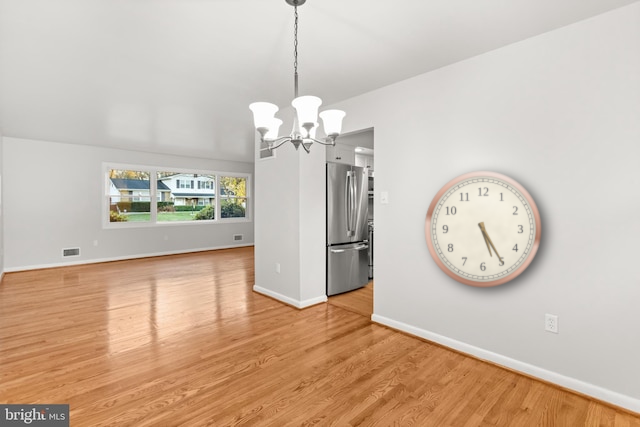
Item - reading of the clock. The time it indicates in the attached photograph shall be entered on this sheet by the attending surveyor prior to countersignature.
5:25
